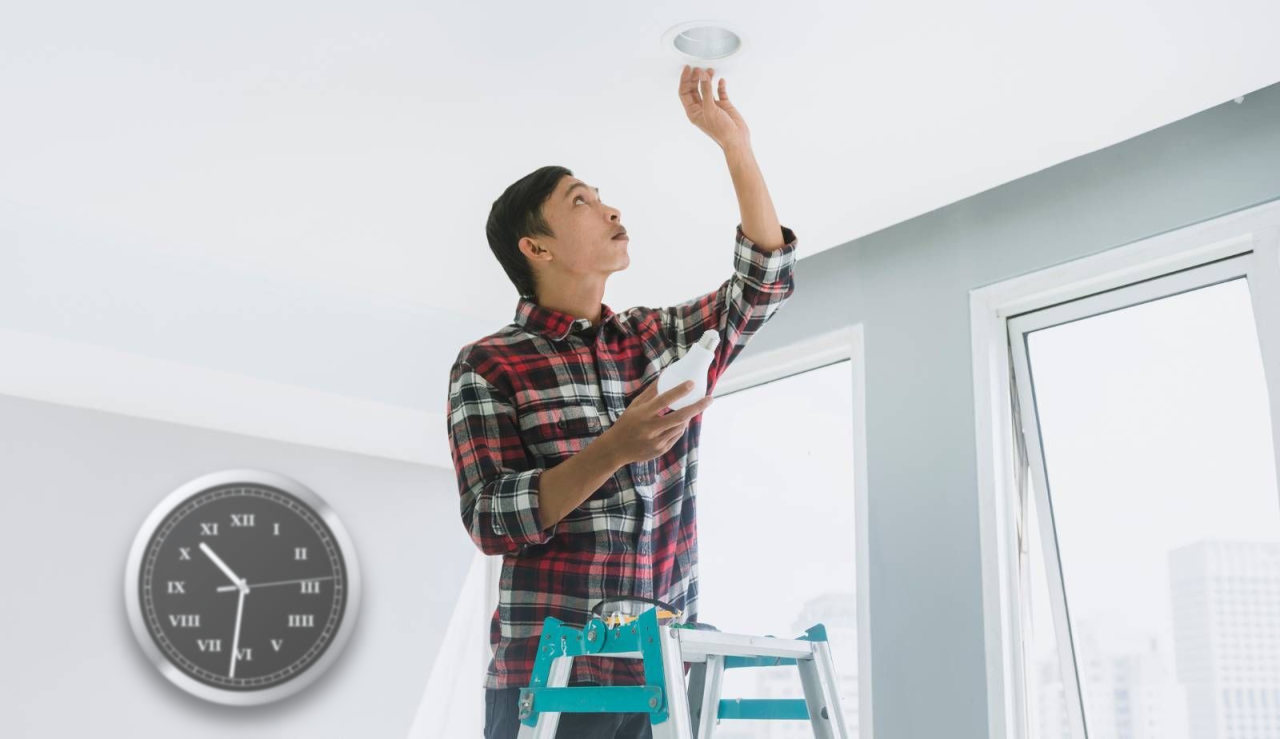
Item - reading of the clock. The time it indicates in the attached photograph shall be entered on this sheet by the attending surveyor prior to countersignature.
10:31:14
